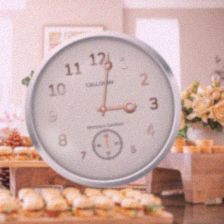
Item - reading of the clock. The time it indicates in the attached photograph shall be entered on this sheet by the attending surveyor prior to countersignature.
3:02
